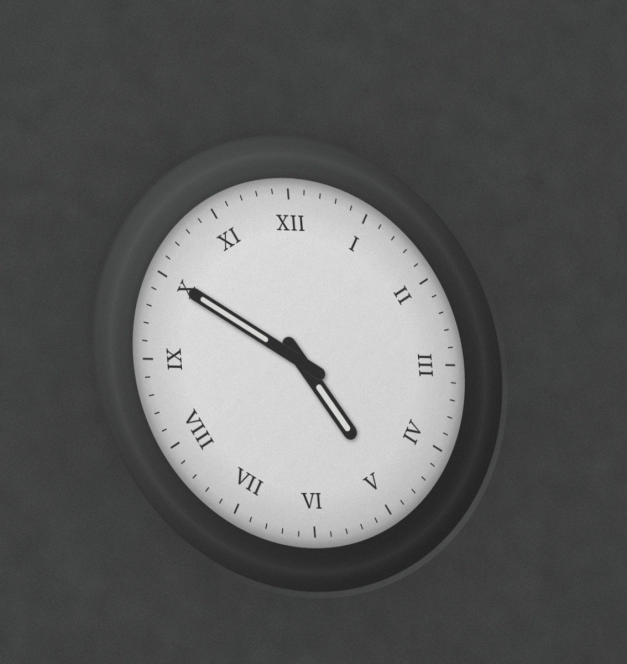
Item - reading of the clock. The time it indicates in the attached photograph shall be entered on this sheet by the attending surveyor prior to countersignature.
4:50
